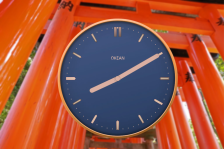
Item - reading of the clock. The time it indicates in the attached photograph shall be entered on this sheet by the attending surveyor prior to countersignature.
8:10
